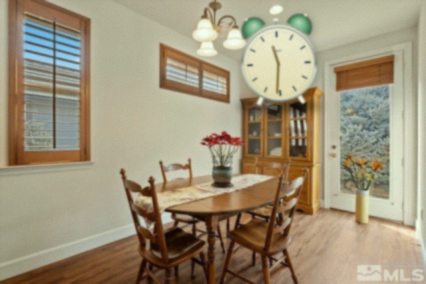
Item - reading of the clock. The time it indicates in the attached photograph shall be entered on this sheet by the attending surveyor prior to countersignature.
11:31
